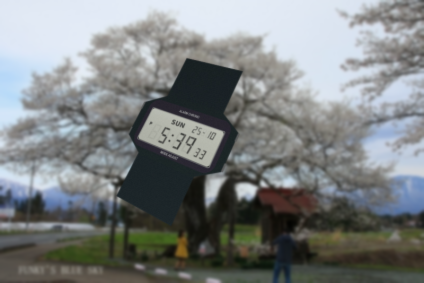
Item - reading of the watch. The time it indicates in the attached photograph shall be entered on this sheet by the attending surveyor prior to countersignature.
5:39
